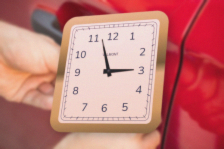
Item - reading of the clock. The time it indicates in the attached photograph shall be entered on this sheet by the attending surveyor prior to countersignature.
2:57
